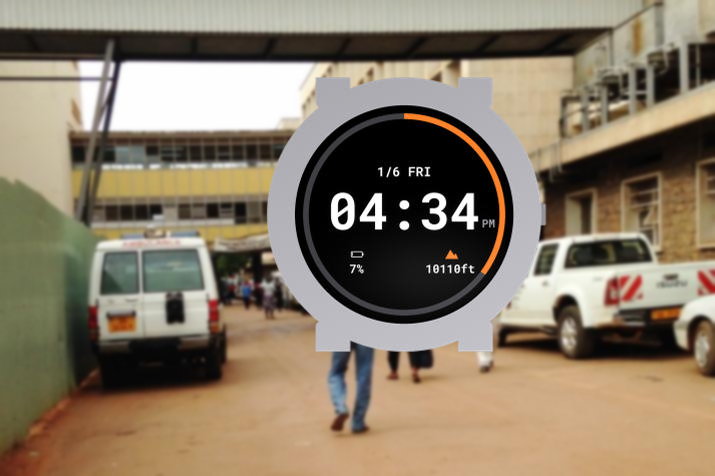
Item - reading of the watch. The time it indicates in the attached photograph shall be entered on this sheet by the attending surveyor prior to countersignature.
4:34
